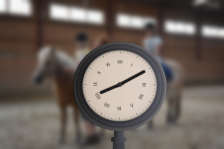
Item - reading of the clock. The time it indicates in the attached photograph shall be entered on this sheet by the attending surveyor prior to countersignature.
8:10
